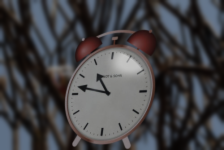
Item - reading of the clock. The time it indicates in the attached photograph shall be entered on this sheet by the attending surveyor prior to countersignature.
10:47
